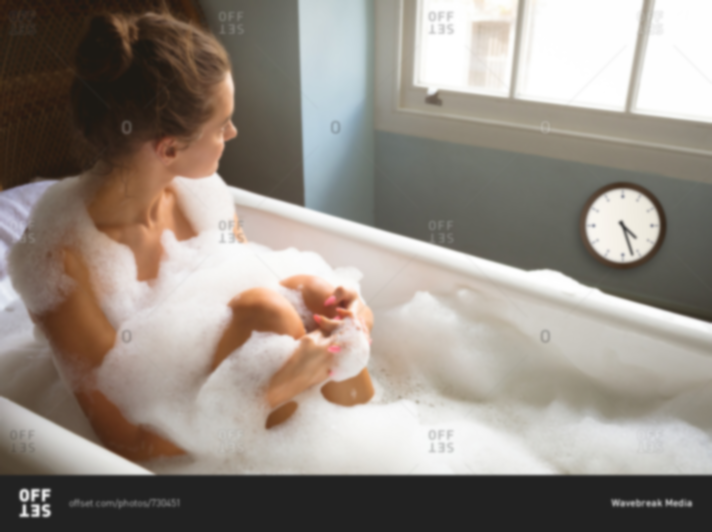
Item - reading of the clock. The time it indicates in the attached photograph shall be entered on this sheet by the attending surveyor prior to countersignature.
4:27
